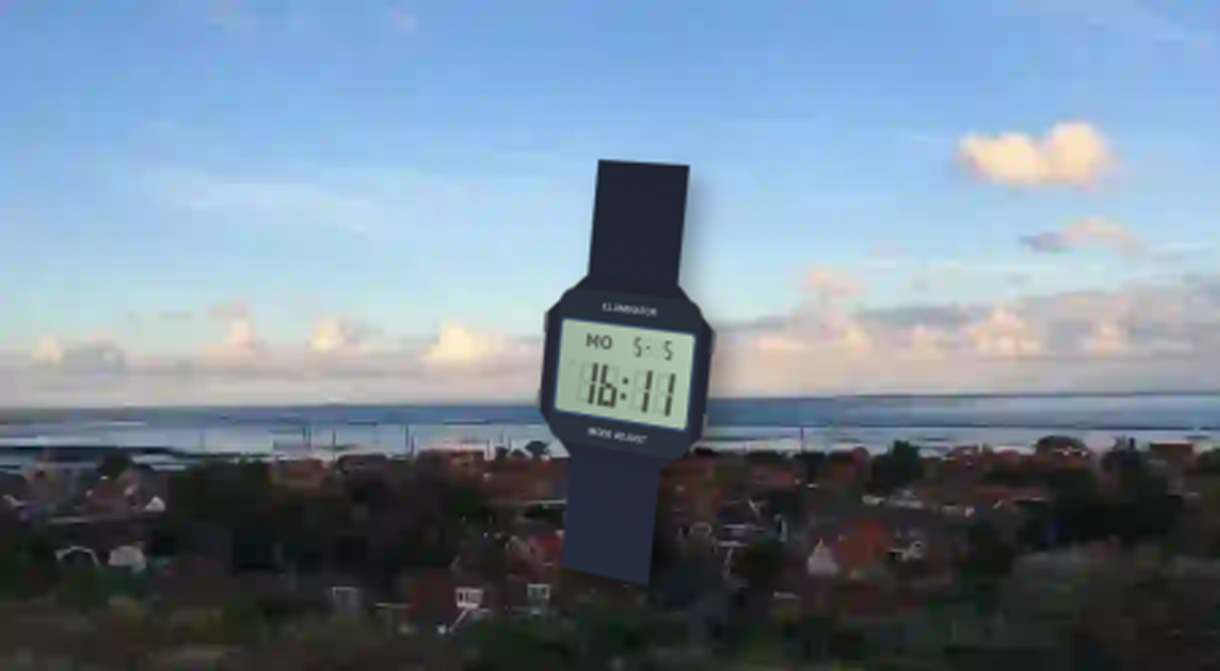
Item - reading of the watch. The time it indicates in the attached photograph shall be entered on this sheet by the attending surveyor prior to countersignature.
16:11
